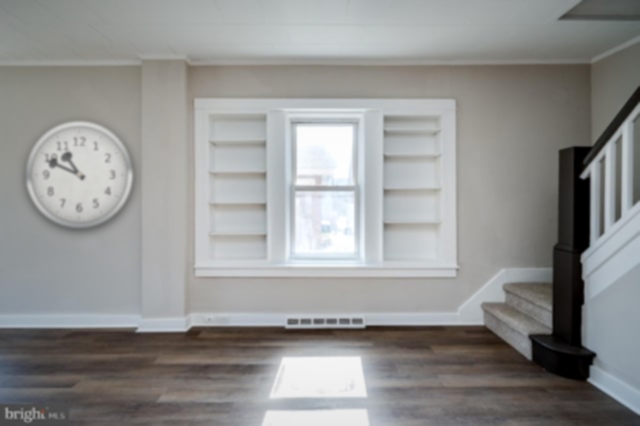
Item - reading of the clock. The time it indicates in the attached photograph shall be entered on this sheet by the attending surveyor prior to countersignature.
10:49
